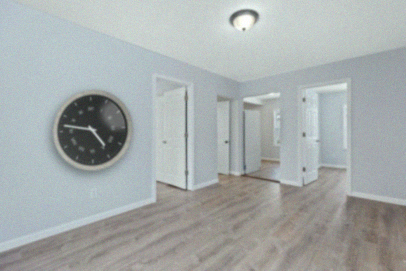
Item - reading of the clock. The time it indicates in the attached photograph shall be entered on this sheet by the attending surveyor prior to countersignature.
4:47
